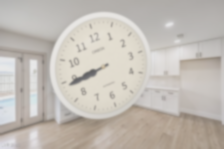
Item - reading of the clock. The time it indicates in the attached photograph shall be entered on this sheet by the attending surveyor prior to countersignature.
8:44
